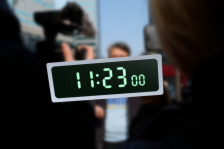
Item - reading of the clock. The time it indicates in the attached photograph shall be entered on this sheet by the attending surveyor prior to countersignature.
11:23:00
